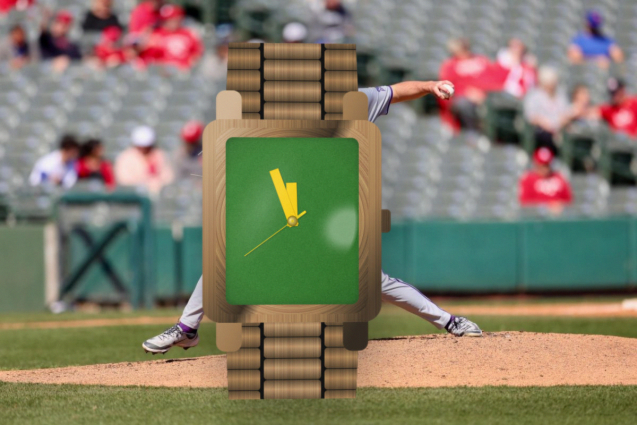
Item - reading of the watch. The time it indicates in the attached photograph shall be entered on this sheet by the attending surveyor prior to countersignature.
11:56:39
